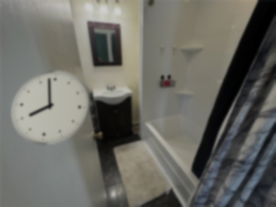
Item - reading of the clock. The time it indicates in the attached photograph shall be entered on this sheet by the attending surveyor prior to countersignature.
7:58
